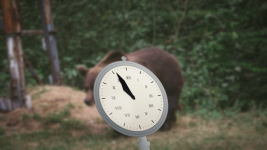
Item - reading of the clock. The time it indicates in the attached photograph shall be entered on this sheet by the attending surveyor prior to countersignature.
10:56
